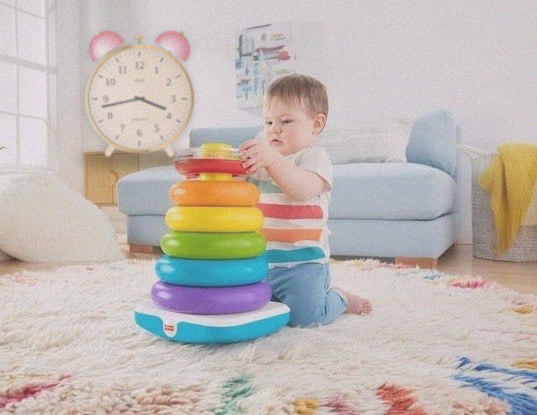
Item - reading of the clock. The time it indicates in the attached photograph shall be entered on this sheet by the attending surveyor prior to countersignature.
3:43
